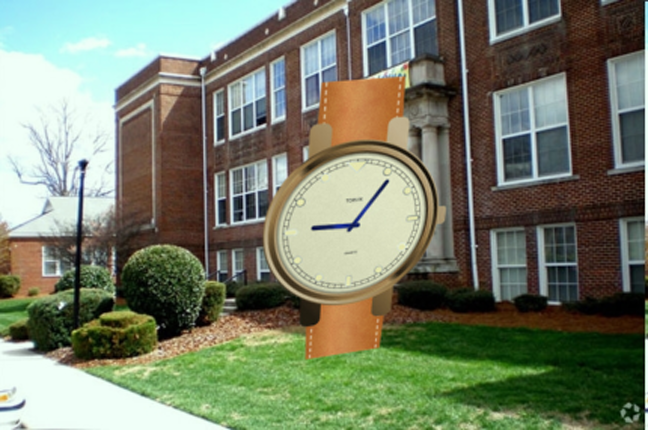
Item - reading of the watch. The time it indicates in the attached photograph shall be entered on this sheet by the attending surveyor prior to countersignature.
9:06
